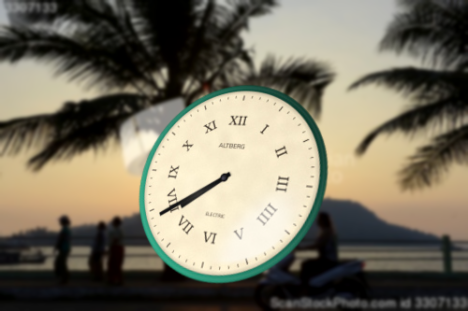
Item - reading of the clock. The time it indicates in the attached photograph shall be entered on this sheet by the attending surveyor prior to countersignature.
7:39
